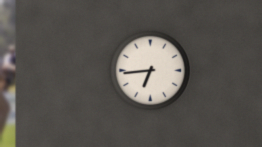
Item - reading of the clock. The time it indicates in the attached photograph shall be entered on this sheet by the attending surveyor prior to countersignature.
6:44
